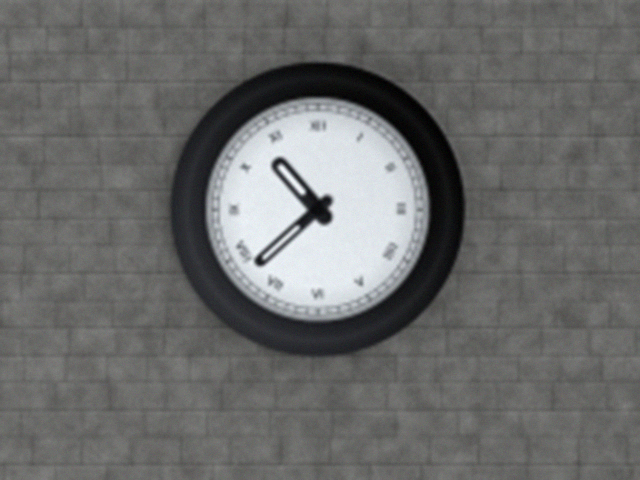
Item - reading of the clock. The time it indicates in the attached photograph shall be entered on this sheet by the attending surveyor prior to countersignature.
10:38
